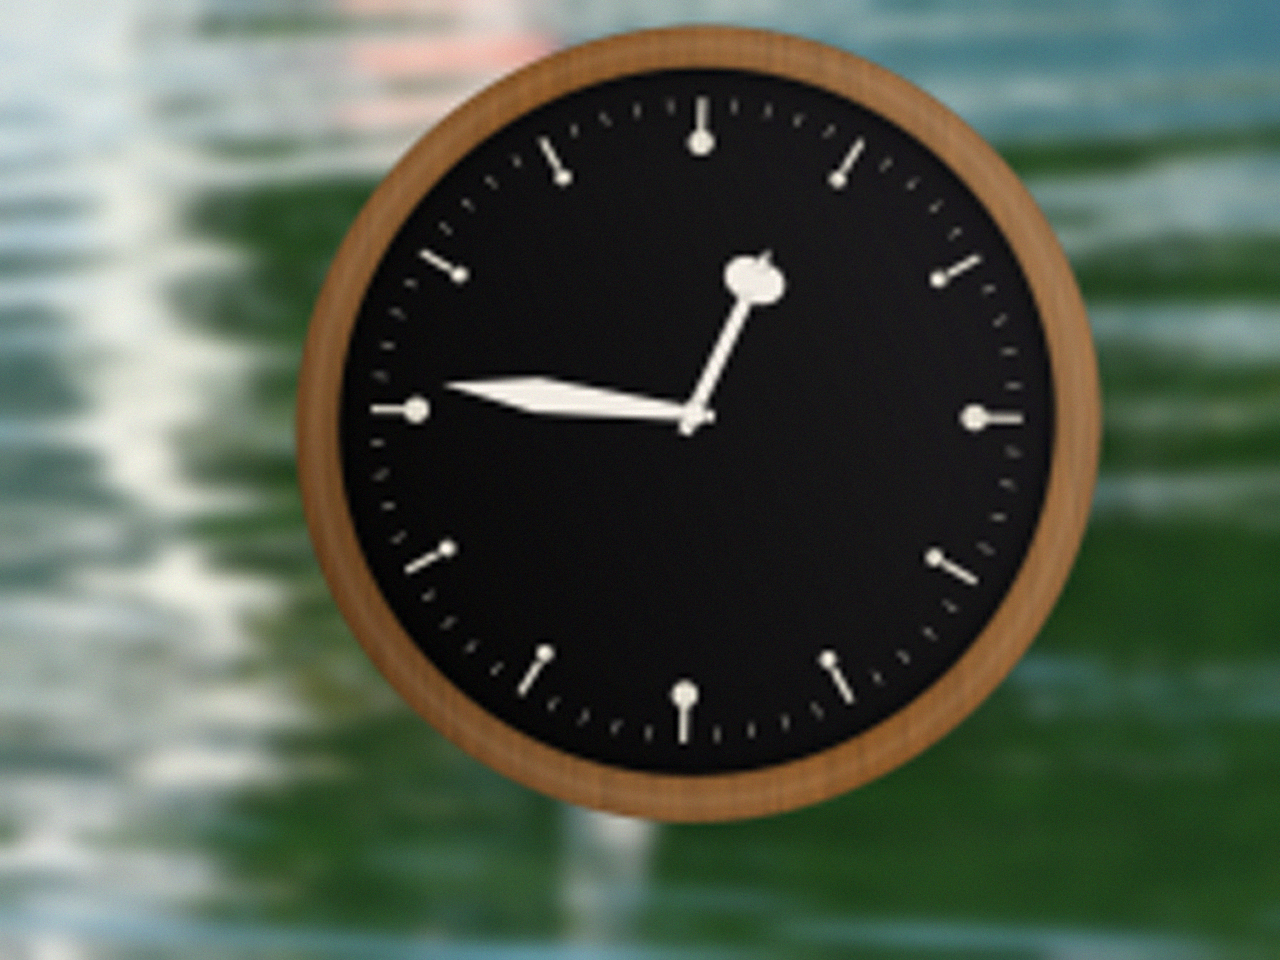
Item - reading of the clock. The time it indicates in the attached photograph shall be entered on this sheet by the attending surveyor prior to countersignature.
12:46
